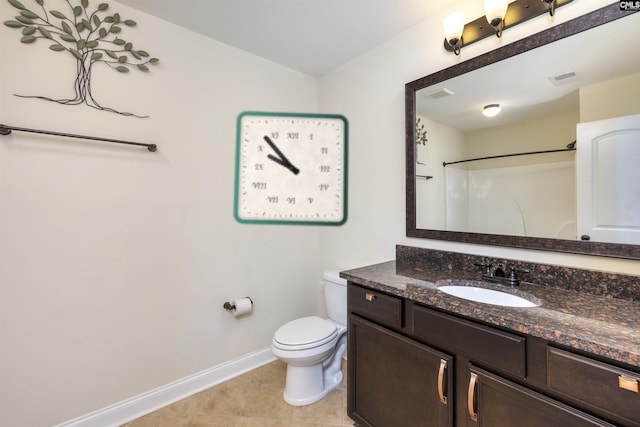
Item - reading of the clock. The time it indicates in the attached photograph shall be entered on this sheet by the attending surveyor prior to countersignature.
9:53
